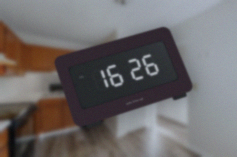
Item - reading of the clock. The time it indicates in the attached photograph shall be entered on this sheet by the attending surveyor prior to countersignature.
16:26
